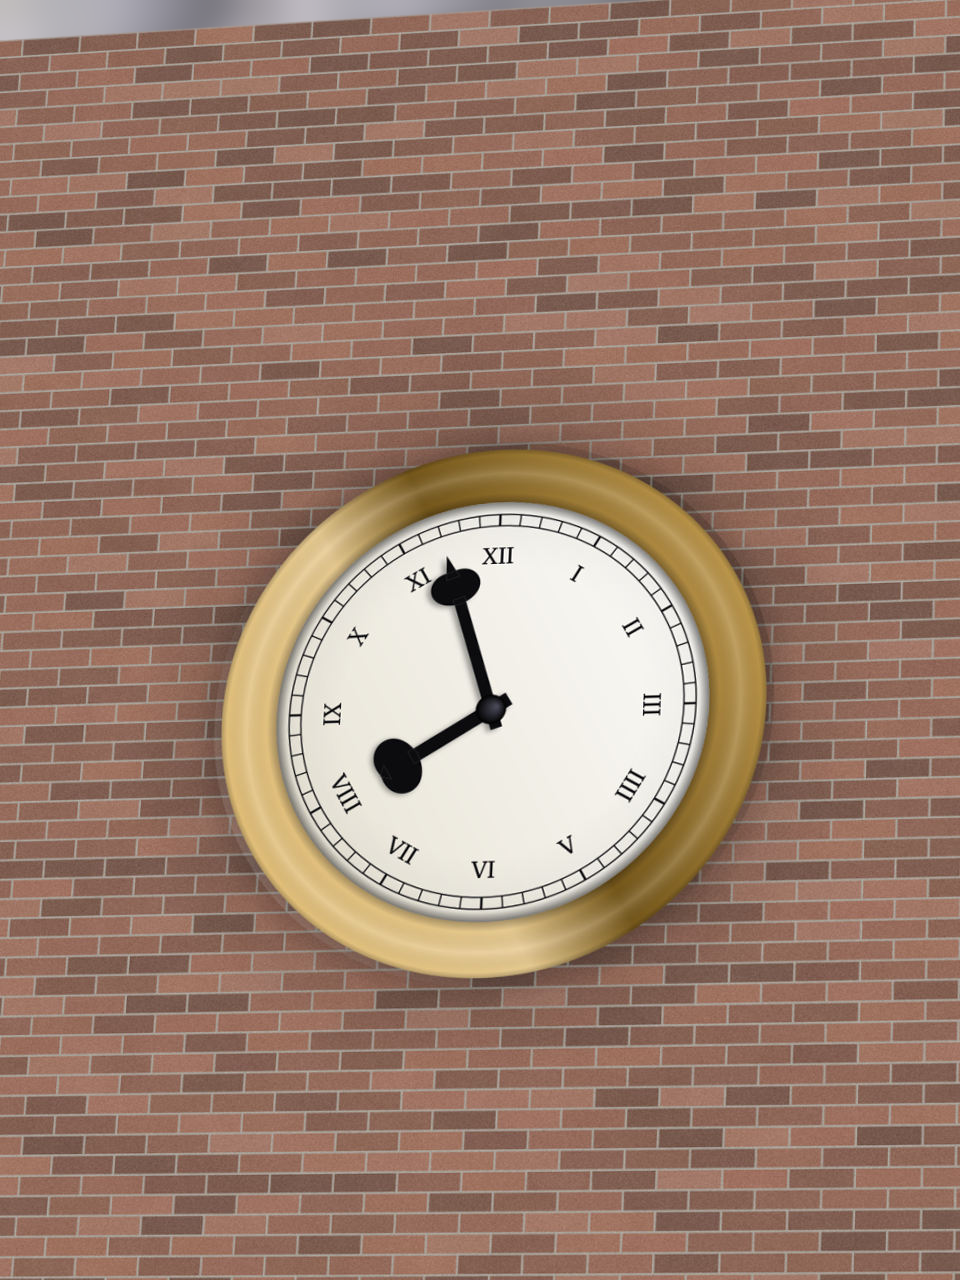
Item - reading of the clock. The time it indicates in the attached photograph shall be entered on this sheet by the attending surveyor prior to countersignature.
7:57
